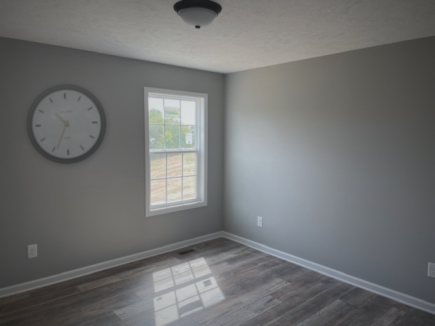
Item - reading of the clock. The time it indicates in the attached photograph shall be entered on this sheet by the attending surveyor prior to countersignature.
10:34
